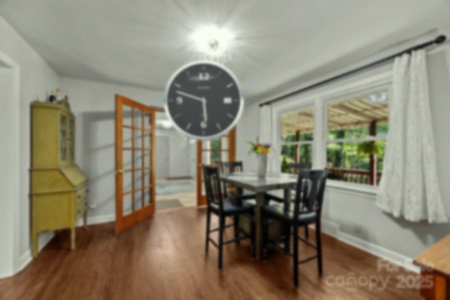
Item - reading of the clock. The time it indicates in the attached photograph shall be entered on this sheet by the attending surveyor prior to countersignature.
5:48
